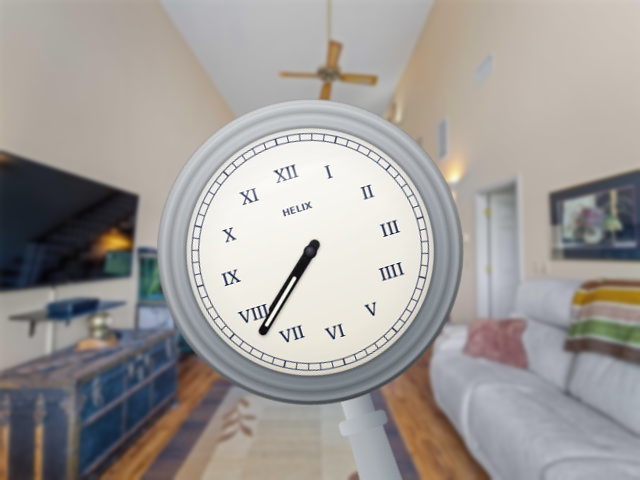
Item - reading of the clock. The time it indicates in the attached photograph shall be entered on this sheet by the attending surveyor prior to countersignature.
7:38
